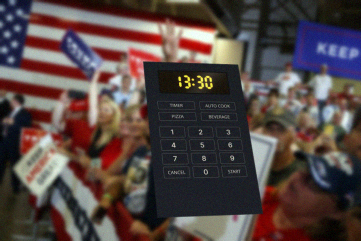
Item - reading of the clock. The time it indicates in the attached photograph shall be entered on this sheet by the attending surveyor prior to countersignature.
13:30
